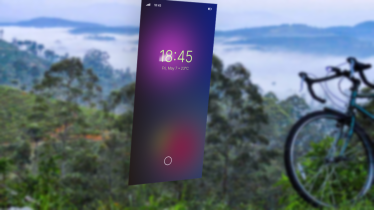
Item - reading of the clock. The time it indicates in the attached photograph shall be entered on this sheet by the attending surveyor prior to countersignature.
18:45
